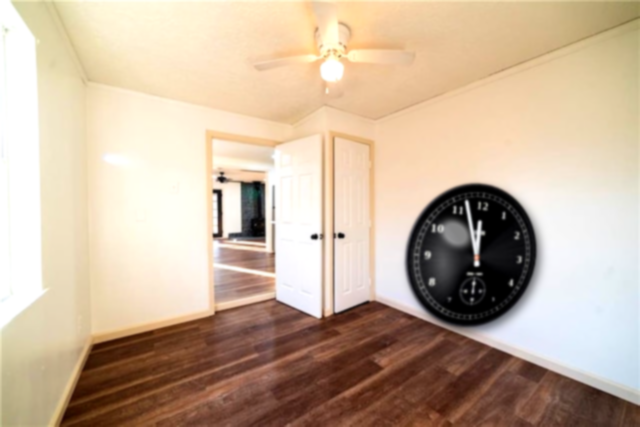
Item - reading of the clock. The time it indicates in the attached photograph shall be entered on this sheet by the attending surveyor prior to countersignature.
11:57
